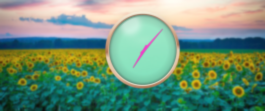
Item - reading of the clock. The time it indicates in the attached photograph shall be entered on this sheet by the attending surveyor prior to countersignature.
7:07
